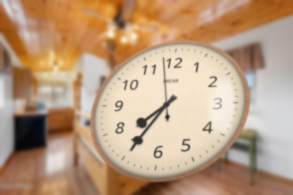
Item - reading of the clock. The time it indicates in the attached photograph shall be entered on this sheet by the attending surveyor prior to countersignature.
7:34:58
